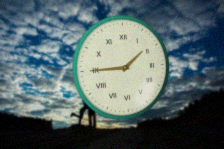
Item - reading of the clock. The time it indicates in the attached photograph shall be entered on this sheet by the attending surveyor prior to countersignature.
1:45
